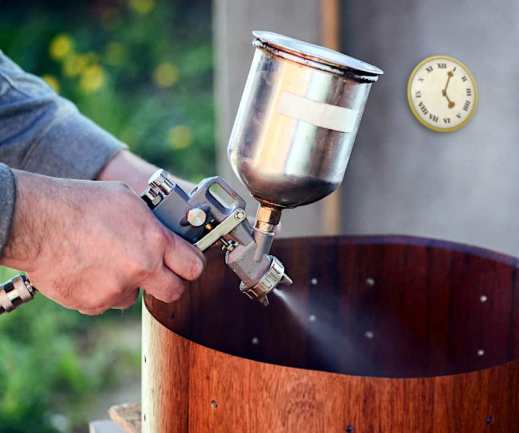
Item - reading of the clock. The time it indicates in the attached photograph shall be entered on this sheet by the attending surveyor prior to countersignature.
5:04
